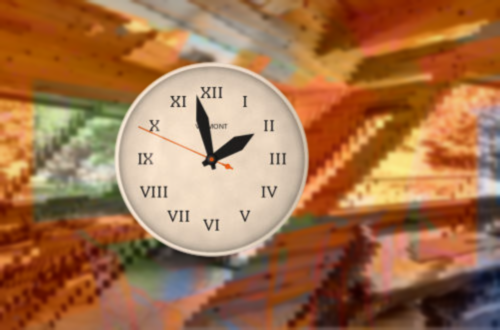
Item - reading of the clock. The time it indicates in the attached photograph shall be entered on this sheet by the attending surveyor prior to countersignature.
1:57:49
